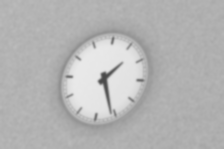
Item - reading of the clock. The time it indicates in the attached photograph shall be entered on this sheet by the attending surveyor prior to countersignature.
1:26
